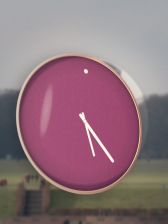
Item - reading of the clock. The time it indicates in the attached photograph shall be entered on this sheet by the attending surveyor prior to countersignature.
5:23
